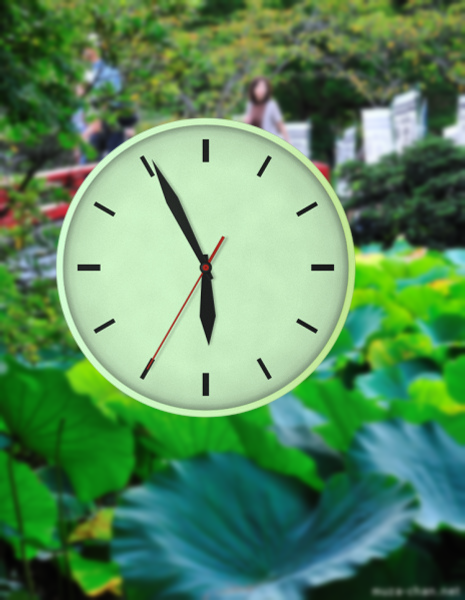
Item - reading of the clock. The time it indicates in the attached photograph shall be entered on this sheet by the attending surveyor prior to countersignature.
5:55:35
